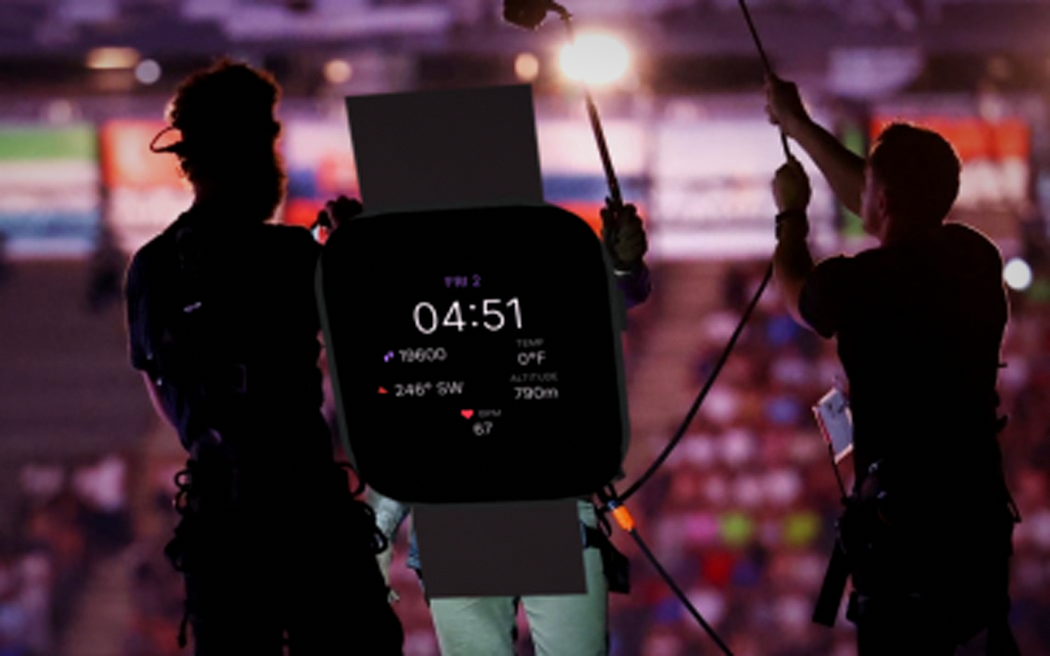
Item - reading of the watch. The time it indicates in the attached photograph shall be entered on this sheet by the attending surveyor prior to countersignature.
4:51
